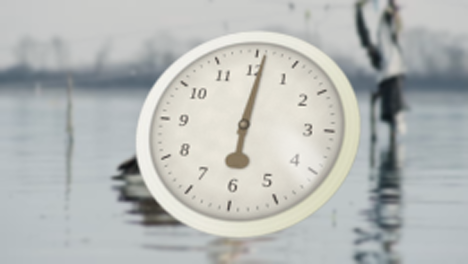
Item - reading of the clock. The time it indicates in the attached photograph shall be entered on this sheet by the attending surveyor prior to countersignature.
6:01
